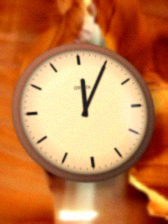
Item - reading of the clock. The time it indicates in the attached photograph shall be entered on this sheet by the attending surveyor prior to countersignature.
12:05
